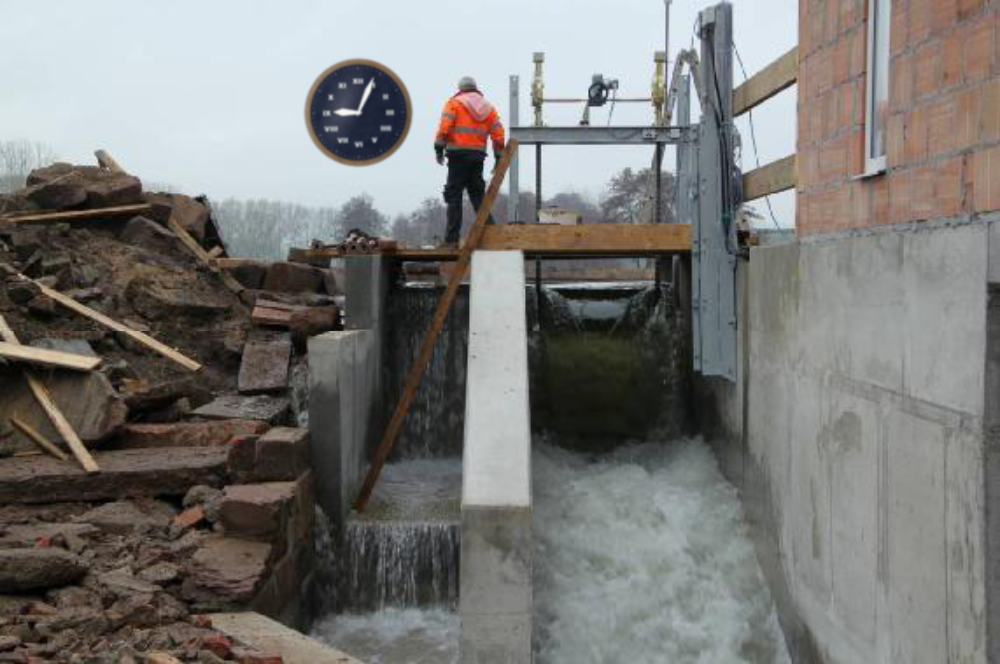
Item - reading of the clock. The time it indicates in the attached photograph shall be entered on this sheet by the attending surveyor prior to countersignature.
9:04
